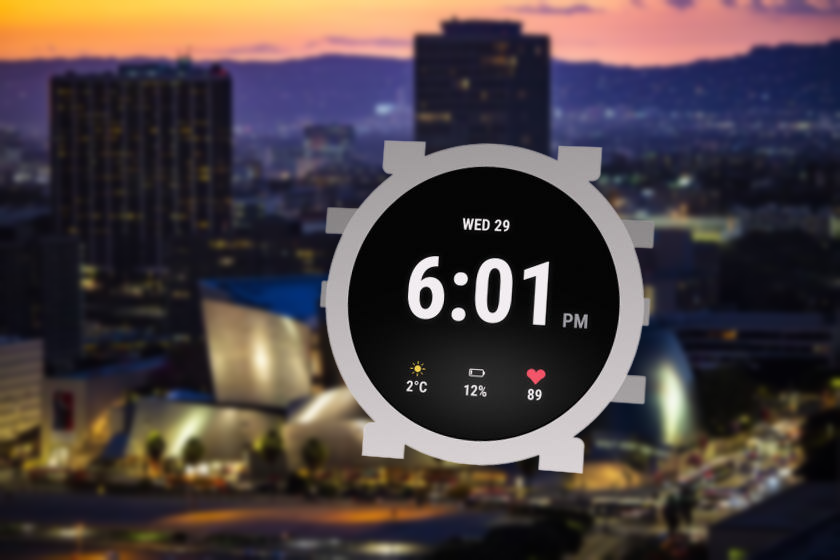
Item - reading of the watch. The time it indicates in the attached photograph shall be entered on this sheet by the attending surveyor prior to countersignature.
6:01
